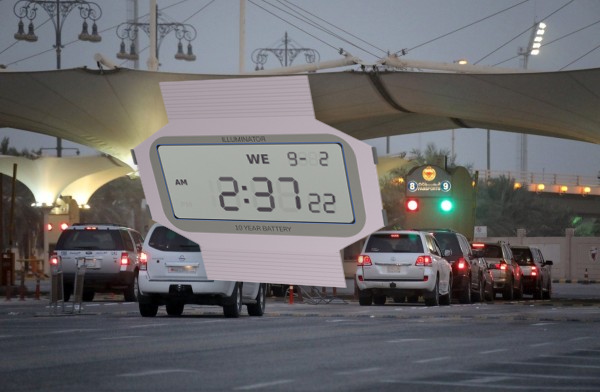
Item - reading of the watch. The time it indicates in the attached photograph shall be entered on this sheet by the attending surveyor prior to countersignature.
2:37:22
